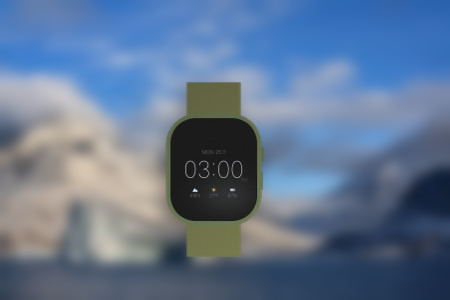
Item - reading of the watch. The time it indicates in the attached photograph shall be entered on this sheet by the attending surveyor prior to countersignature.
3:00
